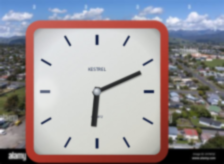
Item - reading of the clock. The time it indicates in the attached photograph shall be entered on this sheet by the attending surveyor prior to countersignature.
6:11
